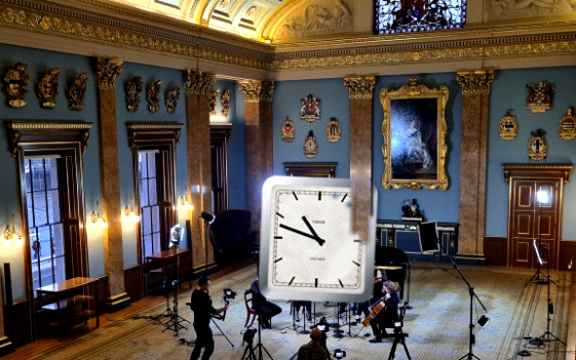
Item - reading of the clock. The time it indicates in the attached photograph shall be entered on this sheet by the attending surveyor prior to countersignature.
10:48
